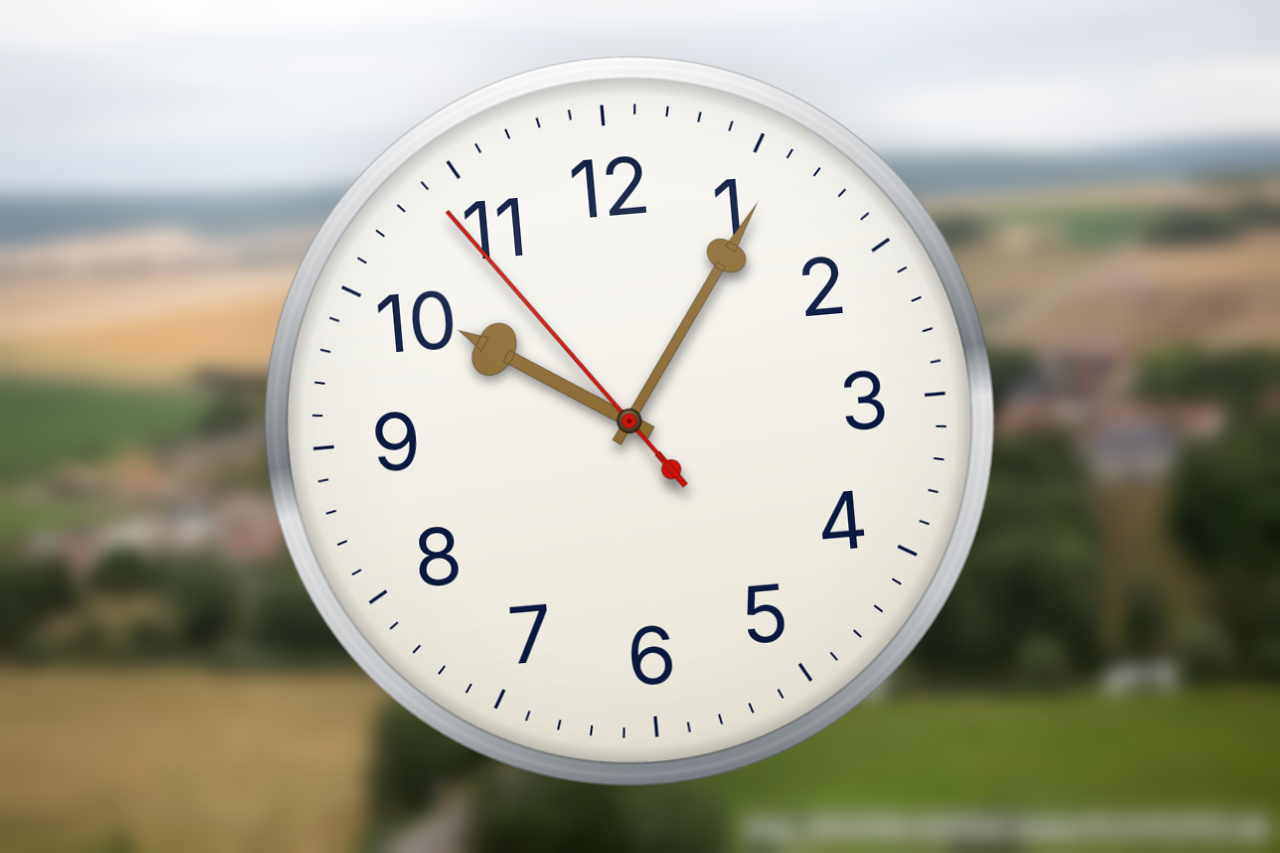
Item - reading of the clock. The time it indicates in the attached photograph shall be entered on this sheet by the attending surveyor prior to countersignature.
10:05:54
